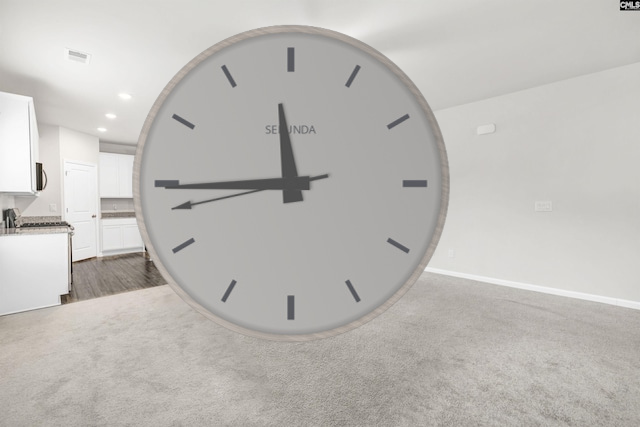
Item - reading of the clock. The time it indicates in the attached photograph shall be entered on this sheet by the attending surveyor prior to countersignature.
11:44:43
